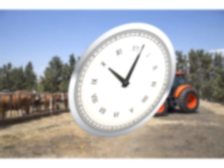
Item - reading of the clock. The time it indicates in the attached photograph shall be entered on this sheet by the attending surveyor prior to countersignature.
10:02
